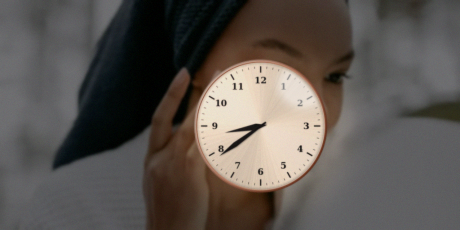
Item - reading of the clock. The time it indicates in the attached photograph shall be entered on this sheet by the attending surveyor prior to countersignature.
8:39
